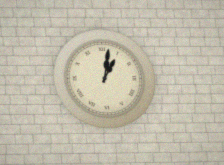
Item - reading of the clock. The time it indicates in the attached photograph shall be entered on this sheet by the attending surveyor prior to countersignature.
1:02
